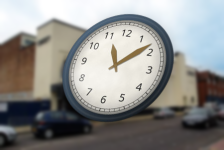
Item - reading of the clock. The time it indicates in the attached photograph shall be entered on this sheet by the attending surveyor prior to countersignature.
11:08
